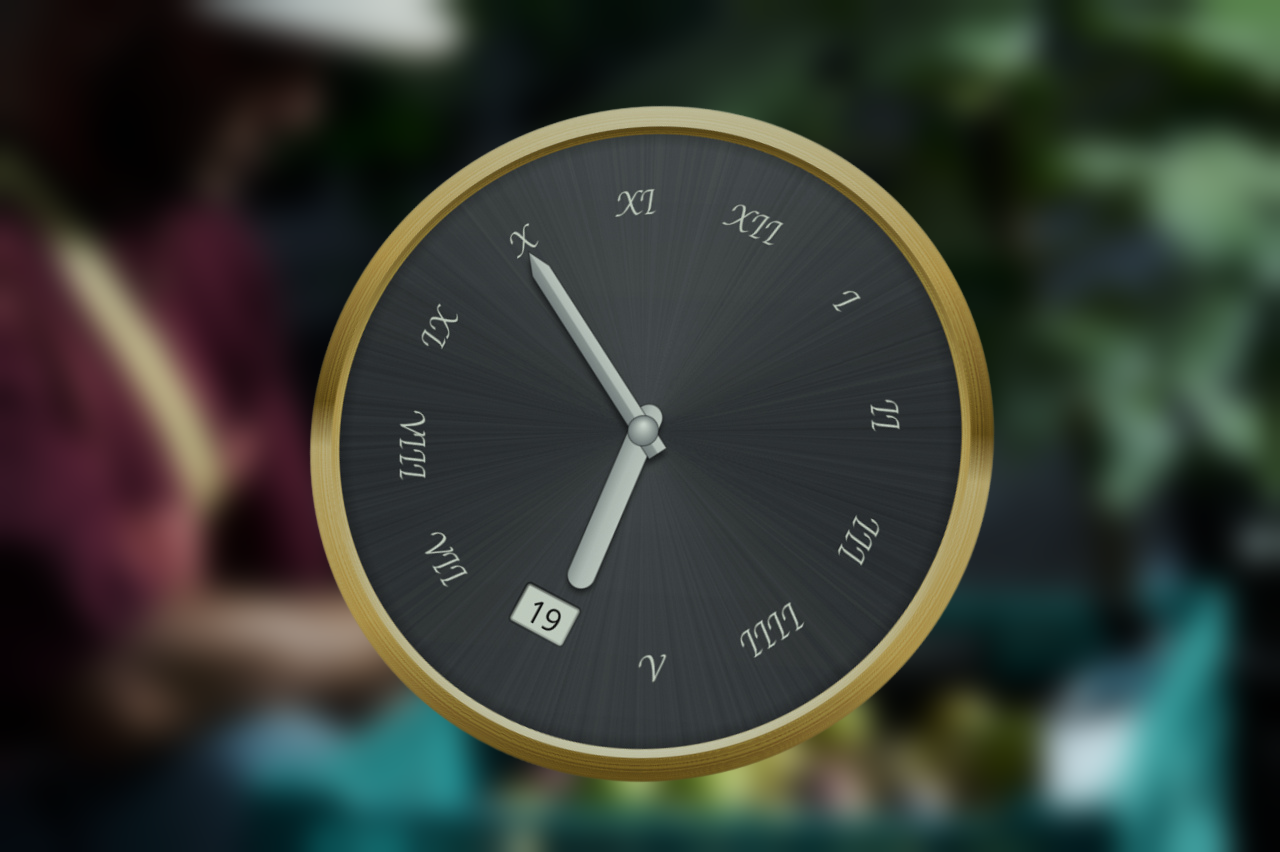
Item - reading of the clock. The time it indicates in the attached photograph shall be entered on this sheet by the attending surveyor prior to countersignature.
5:50
